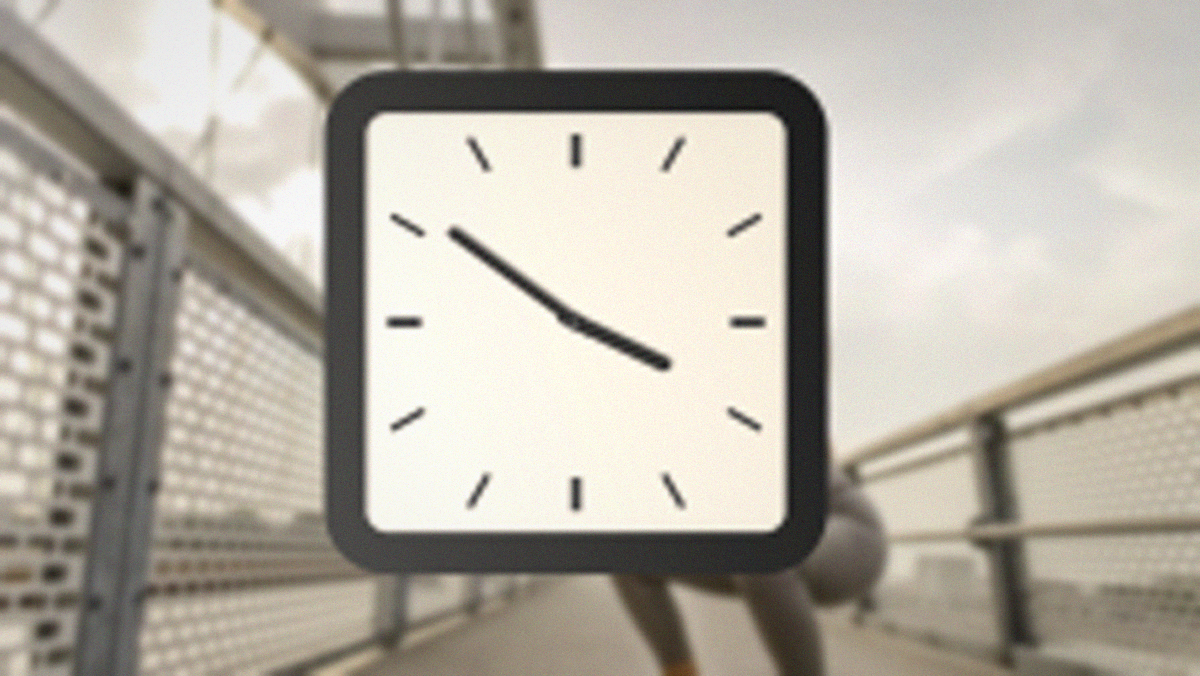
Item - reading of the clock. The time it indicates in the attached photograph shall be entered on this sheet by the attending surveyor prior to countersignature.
3:51
